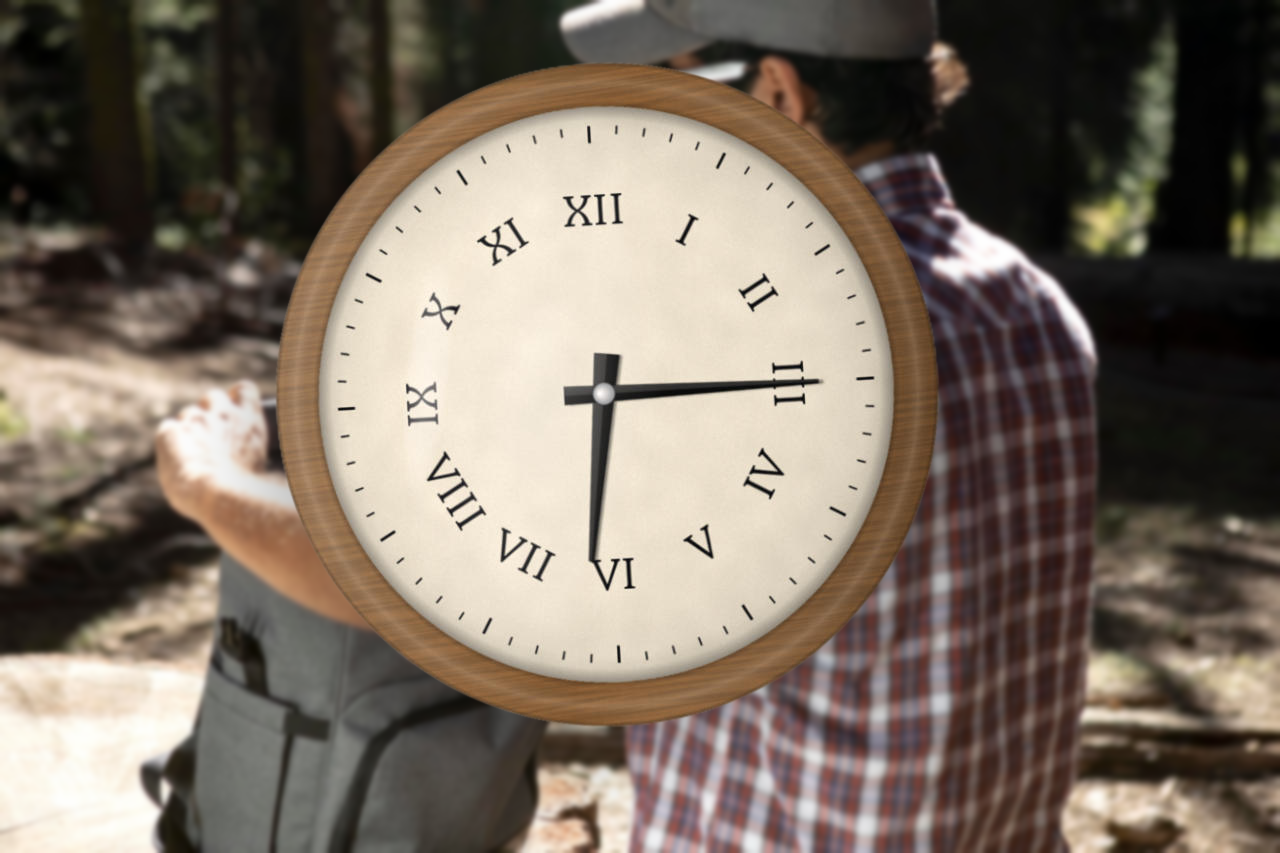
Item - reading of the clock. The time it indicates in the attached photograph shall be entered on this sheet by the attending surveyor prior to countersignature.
6:15
